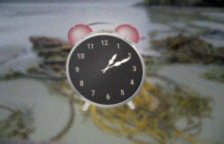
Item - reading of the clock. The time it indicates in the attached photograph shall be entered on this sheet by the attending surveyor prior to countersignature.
1:11
